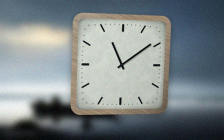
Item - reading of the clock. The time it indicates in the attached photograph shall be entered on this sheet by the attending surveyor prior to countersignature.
11:09
